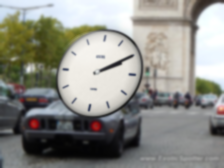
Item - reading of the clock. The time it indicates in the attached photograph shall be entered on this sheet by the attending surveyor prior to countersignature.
2:10
